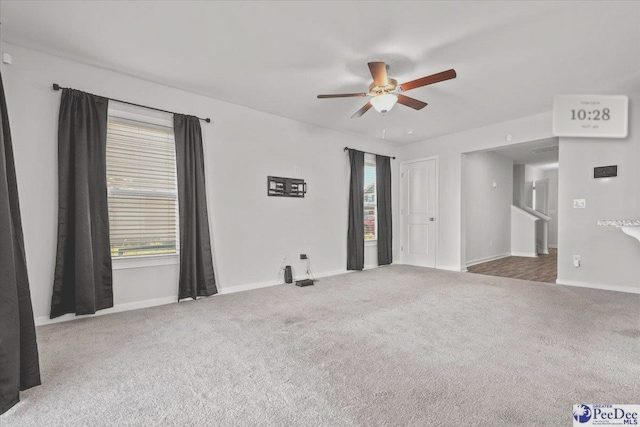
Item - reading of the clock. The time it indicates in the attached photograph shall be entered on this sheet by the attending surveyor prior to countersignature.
10:28
